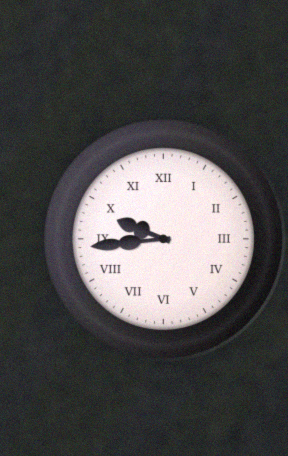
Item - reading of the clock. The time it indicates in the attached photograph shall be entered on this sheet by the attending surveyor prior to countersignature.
9:44
